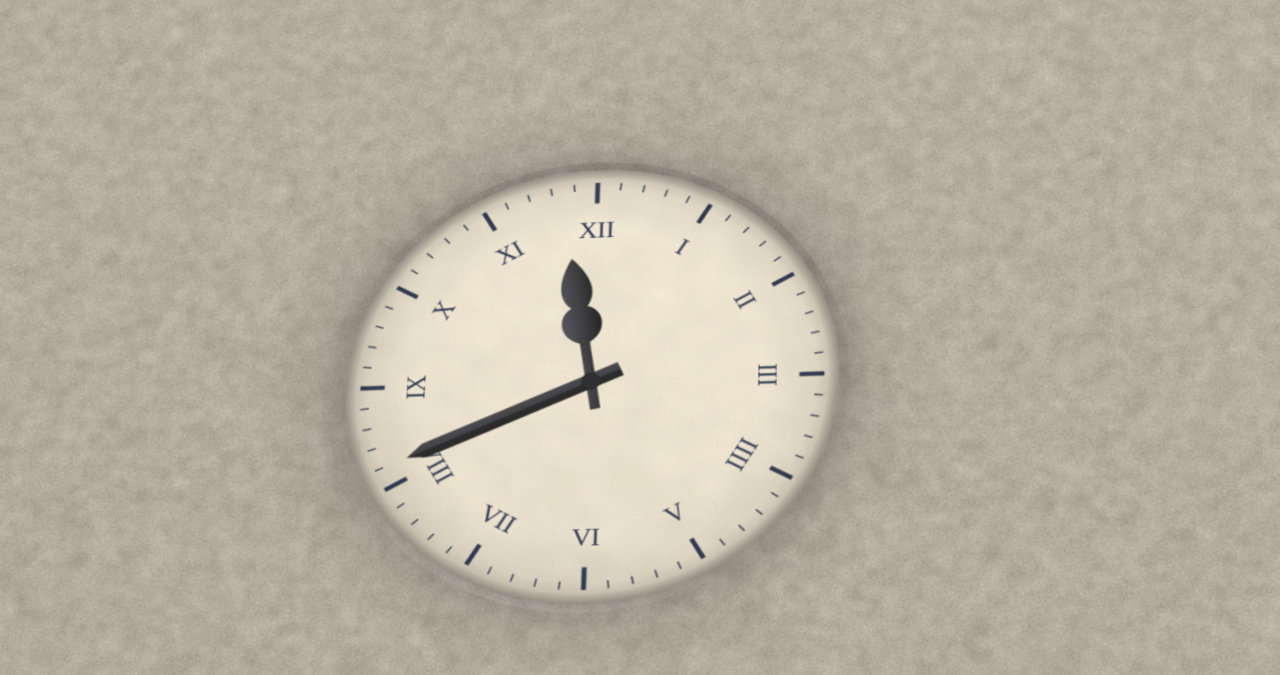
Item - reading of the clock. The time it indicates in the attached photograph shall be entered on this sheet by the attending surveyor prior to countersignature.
11:41
